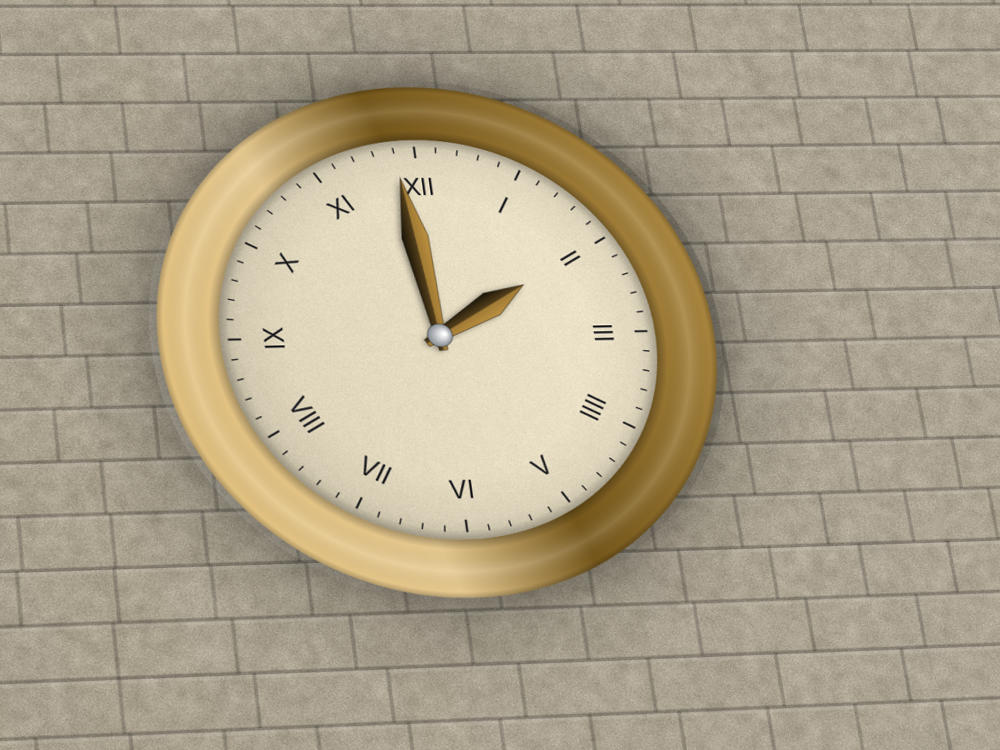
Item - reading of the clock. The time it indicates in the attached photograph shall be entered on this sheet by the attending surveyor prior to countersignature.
1:59
